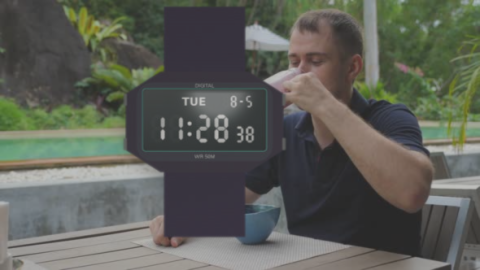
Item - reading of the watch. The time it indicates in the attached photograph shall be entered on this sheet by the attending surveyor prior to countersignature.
11:28:38
